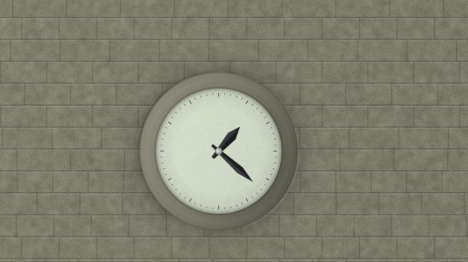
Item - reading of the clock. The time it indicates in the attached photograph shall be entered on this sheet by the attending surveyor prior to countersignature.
1:22
